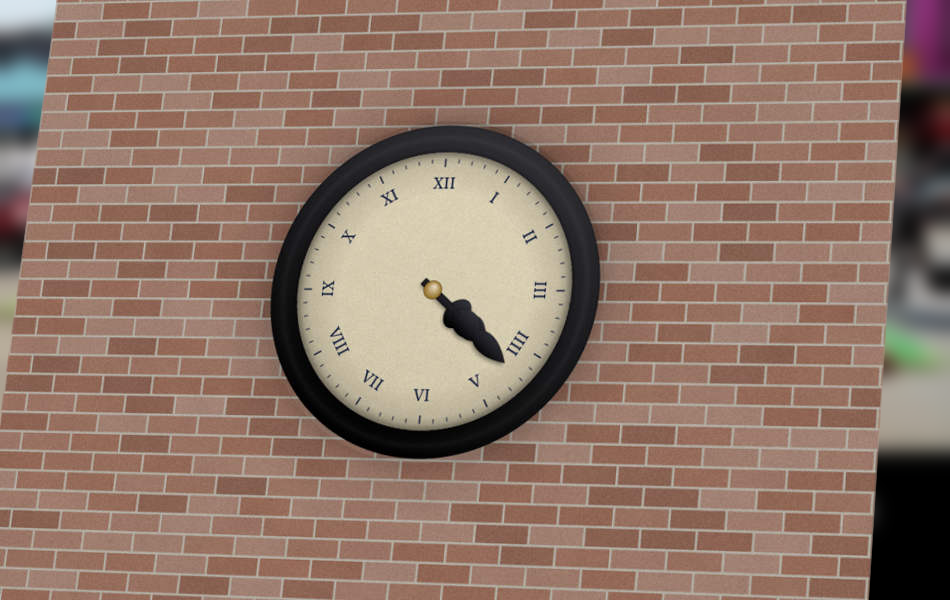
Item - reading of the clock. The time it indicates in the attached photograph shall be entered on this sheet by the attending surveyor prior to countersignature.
4:22
